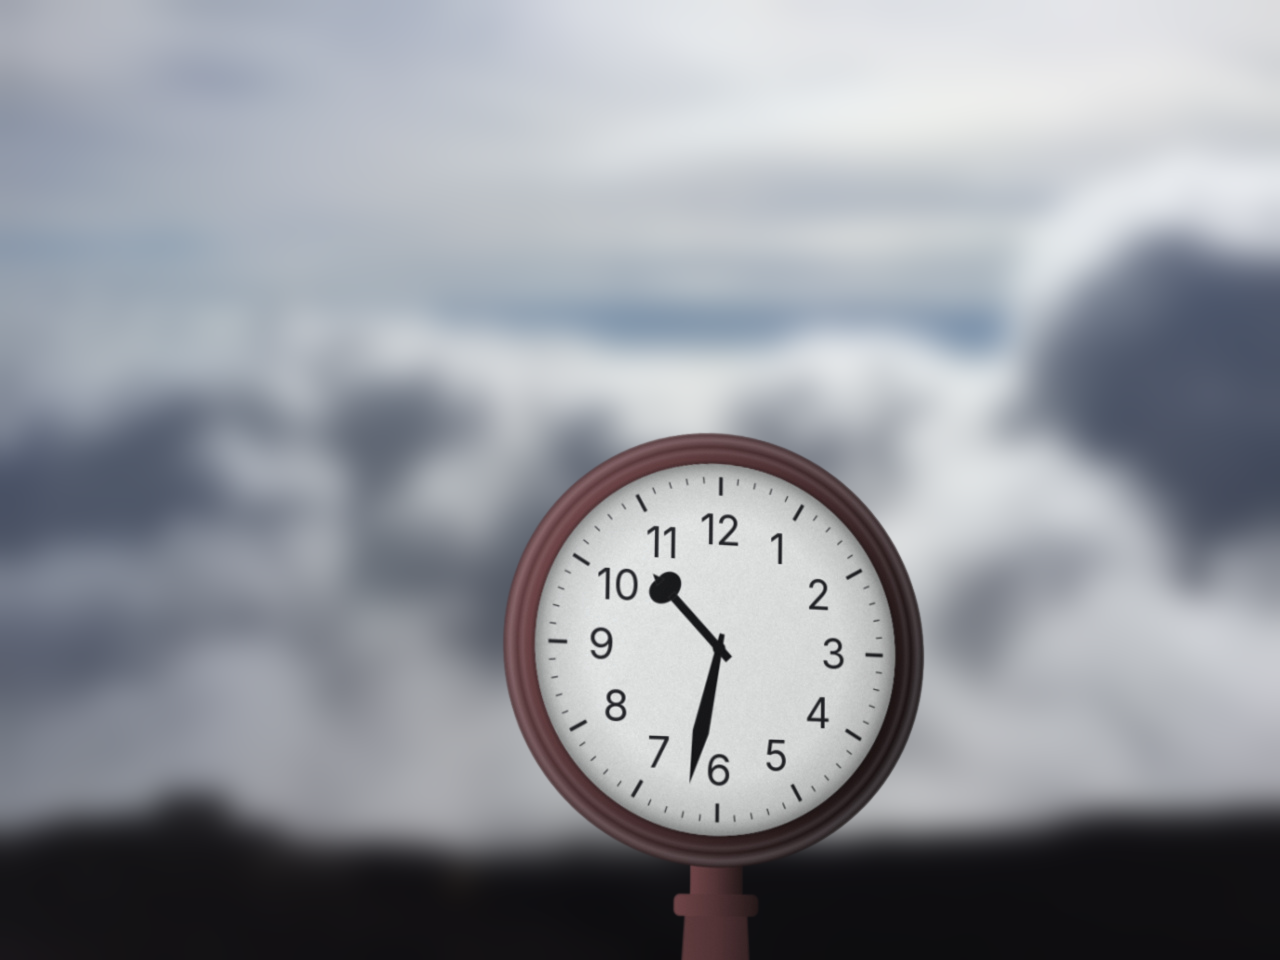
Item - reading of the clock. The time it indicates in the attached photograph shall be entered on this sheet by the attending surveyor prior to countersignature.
10:32
